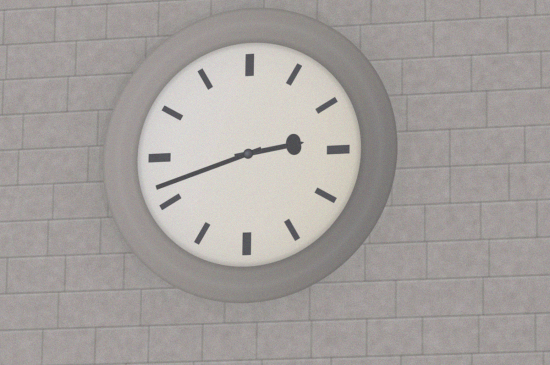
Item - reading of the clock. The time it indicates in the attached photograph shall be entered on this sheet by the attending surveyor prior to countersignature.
2:42
